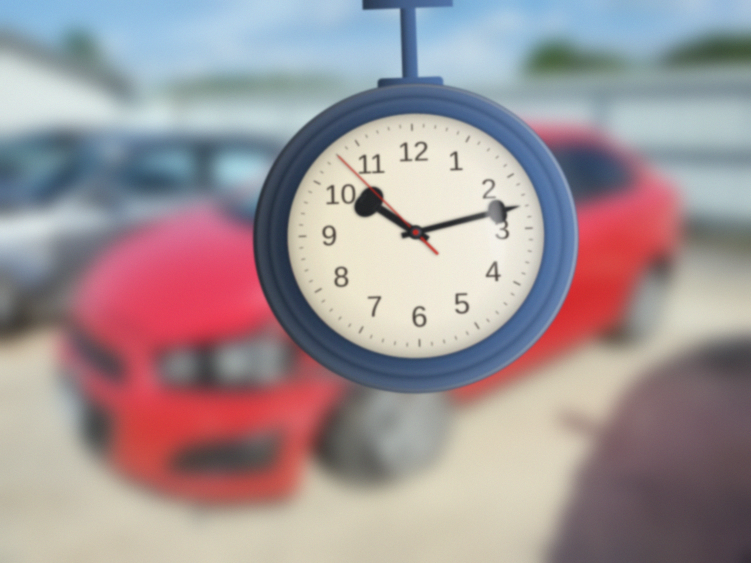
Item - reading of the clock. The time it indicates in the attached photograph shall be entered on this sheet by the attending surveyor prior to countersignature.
10:12:53
